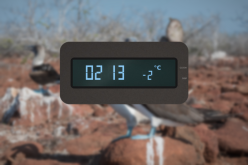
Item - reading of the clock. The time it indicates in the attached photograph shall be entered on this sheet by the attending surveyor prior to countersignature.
2:13
